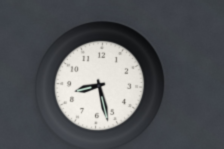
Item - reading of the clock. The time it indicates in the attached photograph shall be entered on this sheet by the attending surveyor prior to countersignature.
8:27
